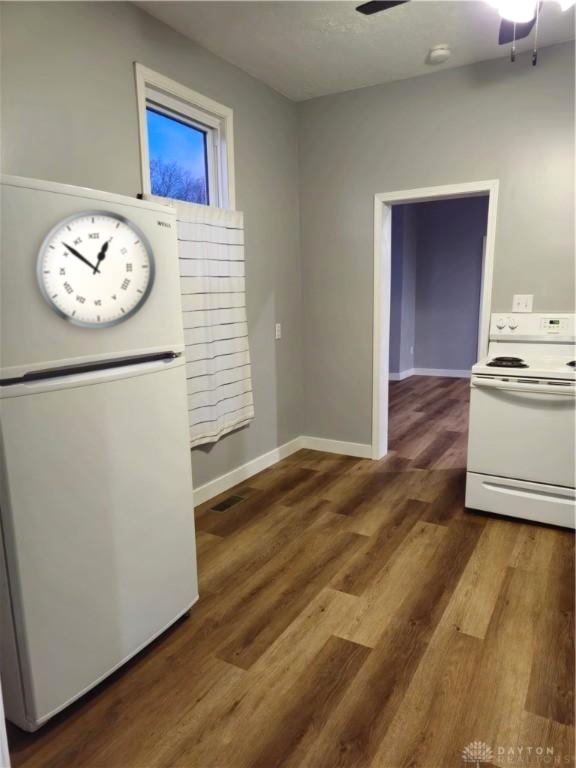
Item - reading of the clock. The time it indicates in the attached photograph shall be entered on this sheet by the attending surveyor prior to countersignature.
12:52
